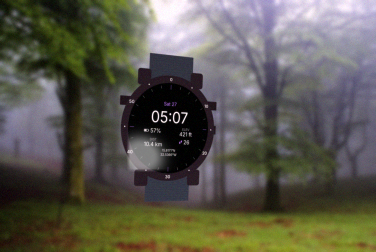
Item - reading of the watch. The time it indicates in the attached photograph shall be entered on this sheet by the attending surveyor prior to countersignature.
5:07
